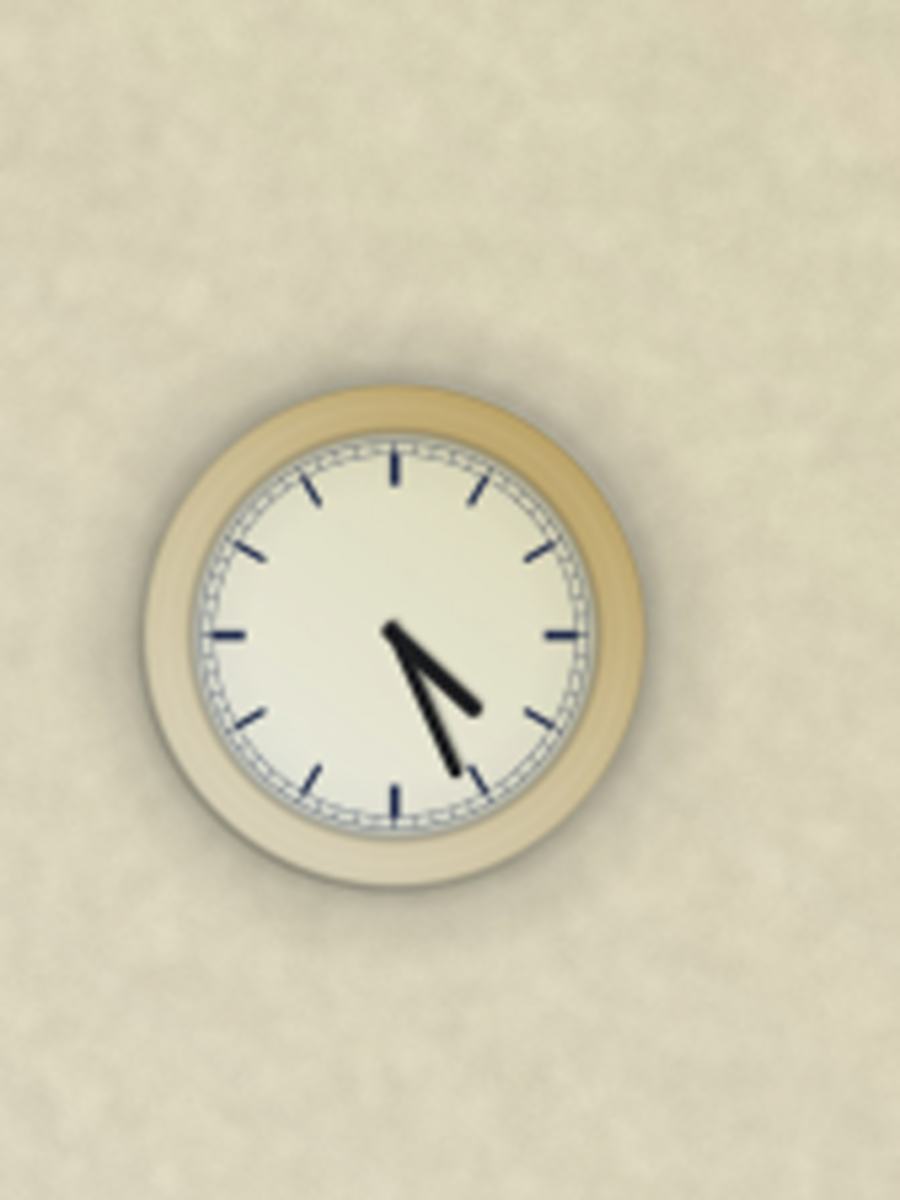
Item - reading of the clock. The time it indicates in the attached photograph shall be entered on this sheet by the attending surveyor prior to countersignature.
4:26
